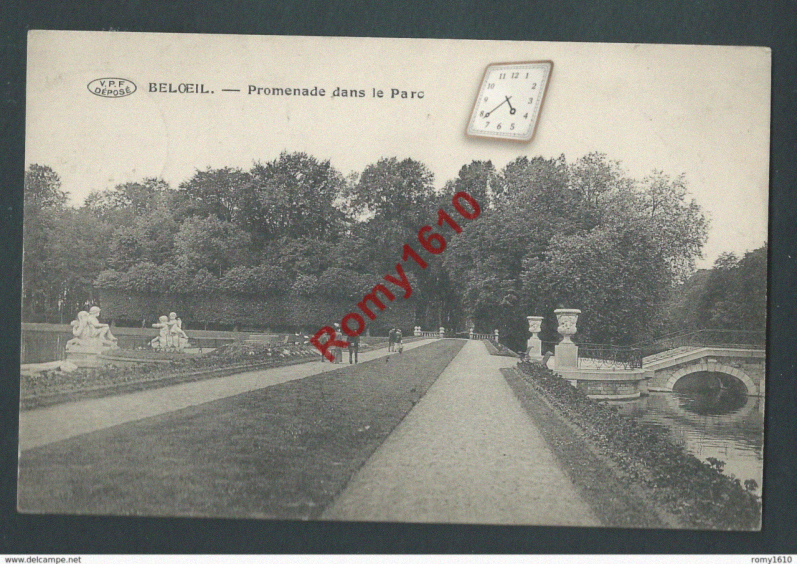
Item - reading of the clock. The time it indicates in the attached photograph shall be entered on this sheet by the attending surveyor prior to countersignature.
4:38
